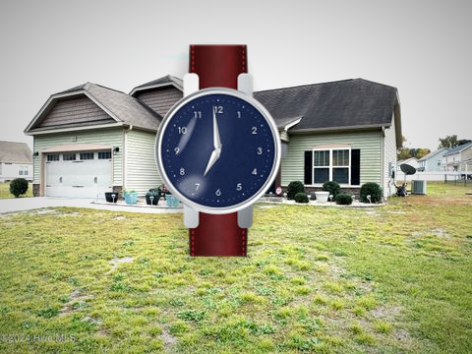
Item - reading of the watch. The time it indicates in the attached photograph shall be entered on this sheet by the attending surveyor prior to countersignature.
6:59
